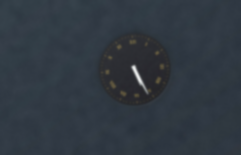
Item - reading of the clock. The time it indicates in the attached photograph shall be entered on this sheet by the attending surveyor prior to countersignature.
5:26
